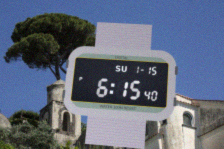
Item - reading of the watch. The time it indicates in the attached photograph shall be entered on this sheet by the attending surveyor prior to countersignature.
6:15:40
